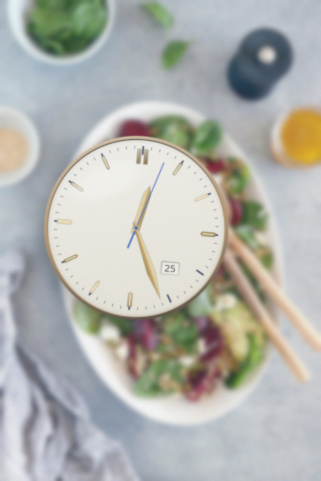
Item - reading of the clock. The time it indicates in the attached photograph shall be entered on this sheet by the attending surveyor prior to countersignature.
12:26:03
